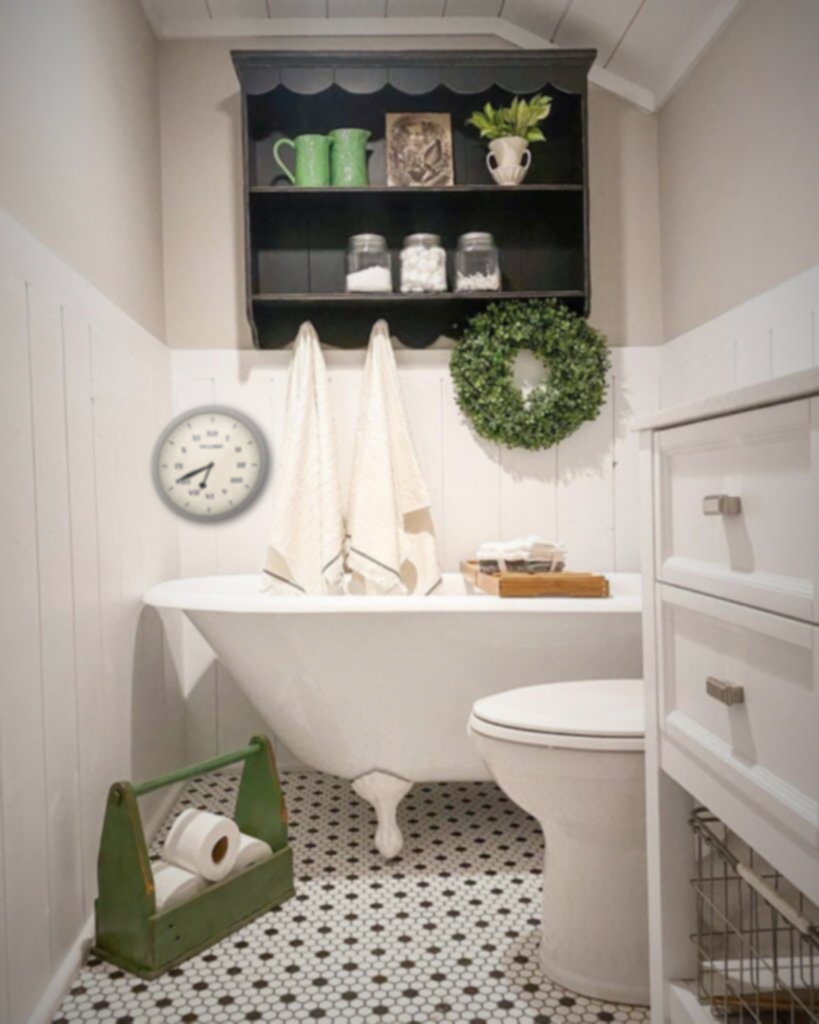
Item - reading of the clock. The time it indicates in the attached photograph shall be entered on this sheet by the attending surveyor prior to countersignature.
6:41
